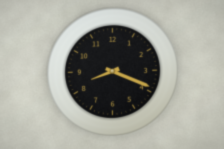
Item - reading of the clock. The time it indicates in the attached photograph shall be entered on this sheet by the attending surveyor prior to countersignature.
8:19
